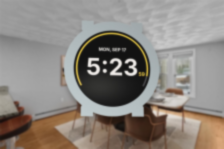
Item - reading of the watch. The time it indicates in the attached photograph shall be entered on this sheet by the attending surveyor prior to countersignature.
5:23
